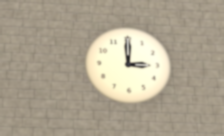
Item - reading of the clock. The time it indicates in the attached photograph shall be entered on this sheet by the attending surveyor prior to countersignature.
3:00
